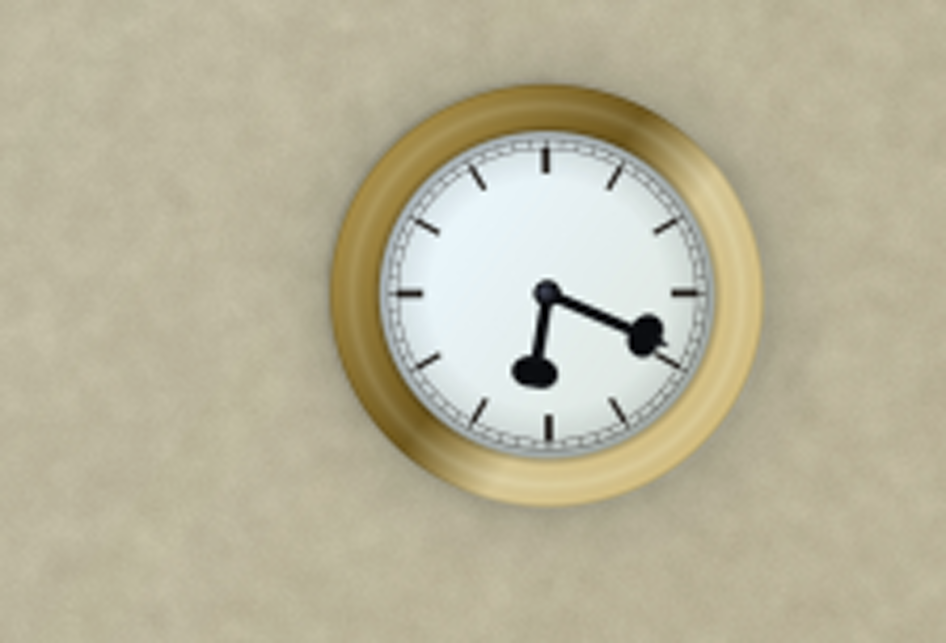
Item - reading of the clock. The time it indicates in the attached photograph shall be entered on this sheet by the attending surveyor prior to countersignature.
6:19
